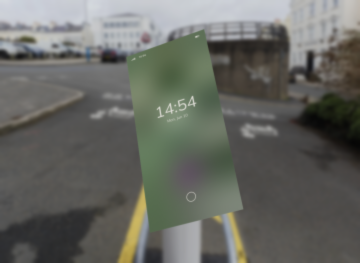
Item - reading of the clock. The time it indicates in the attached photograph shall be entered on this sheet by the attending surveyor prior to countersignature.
14:54
